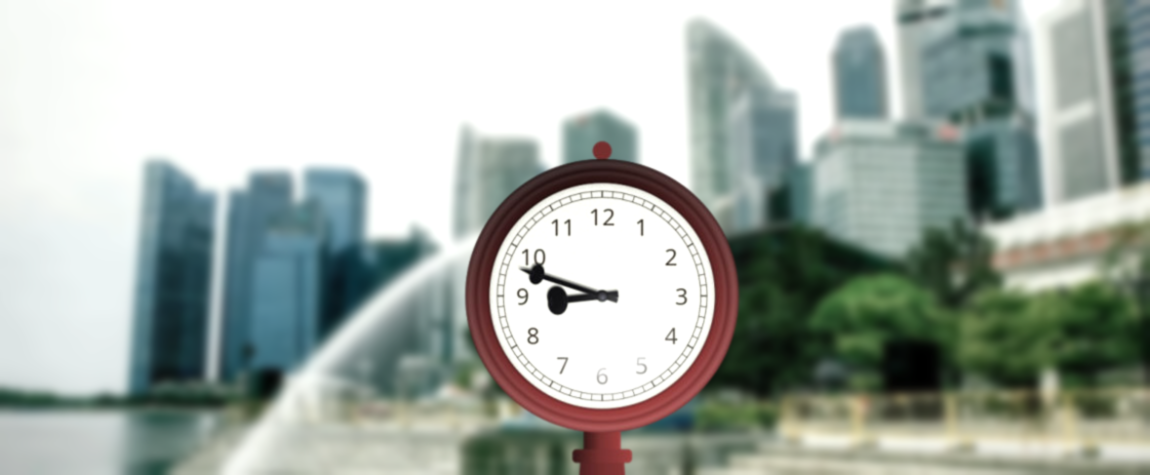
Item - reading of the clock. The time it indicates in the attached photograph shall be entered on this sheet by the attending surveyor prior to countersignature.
8:48
